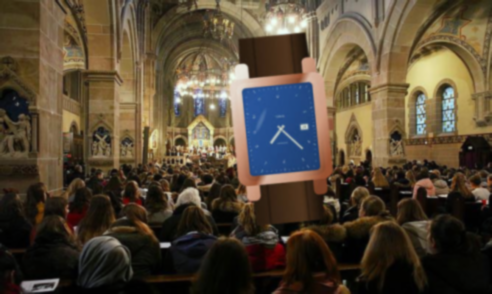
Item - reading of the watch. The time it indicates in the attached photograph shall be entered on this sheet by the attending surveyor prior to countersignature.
7:23
